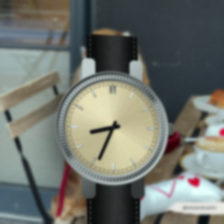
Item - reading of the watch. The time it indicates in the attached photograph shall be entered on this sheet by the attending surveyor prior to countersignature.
8:34
